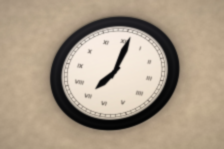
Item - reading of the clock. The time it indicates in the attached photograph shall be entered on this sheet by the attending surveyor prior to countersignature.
7:01
